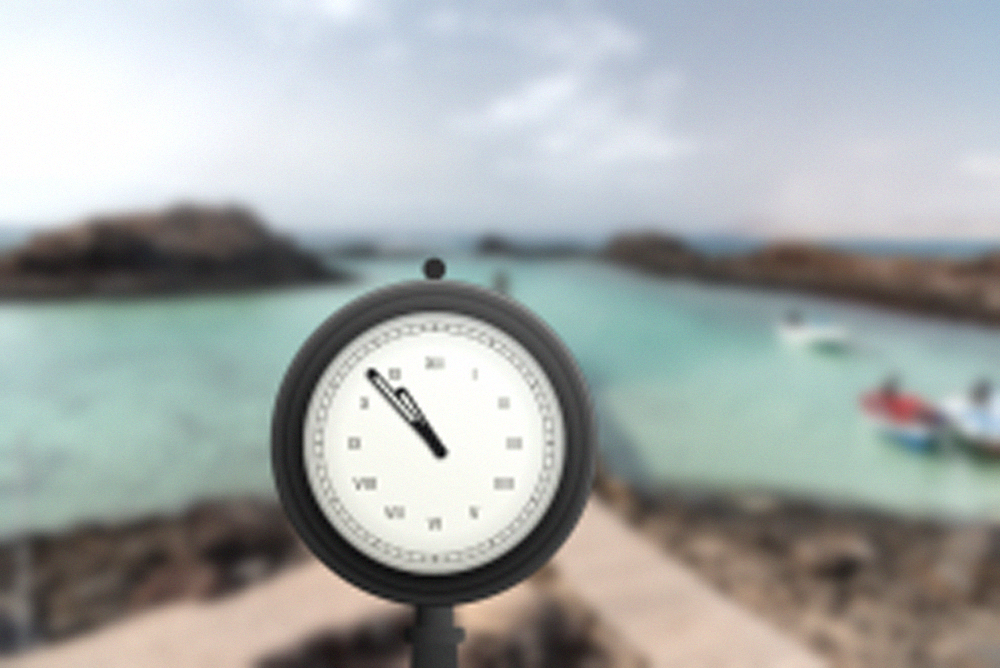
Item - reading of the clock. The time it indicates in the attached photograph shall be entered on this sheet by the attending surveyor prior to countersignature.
10:53
